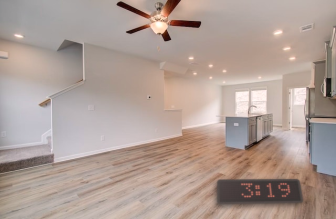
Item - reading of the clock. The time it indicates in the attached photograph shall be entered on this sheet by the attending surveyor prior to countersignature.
3:19
